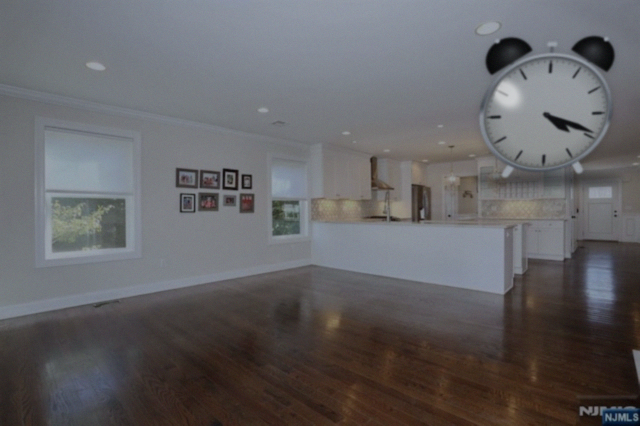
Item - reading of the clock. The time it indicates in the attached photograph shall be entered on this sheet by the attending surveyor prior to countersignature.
4:19
